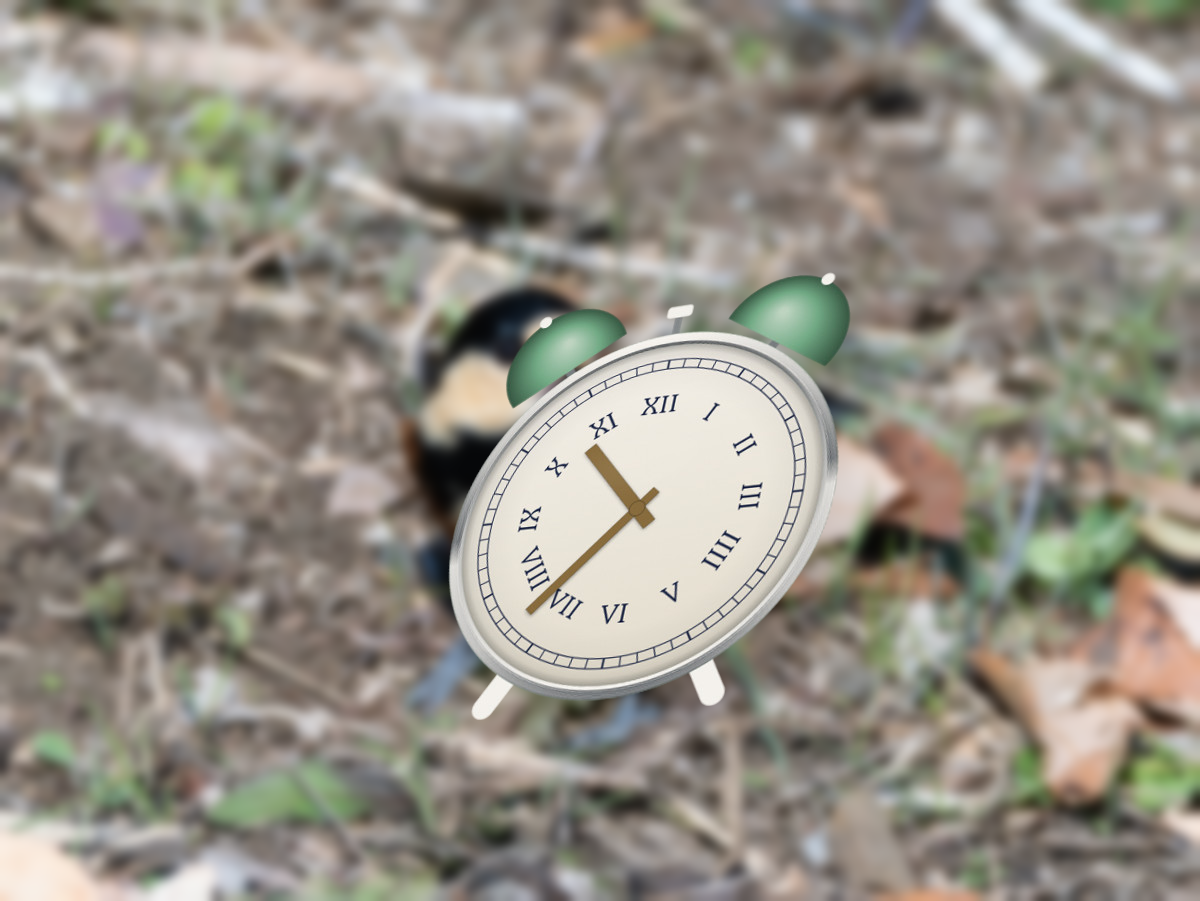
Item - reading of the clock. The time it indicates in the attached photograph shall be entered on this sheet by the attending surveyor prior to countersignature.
10:37
